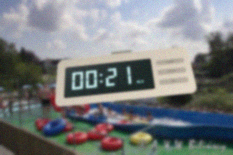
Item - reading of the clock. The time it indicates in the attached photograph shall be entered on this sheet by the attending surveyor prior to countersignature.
0:21
